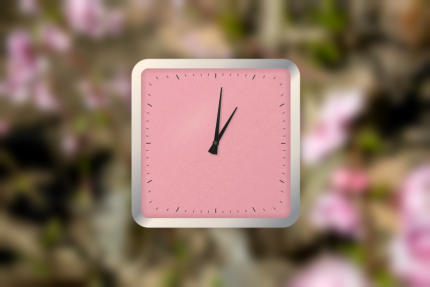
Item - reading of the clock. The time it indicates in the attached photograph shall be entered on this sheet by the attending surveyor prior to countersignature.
1:01
